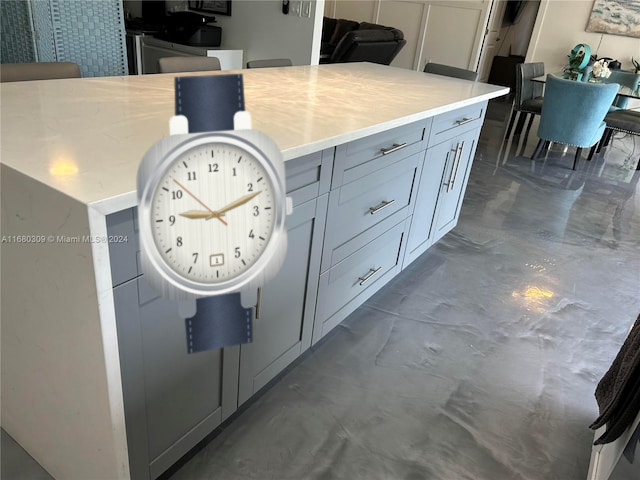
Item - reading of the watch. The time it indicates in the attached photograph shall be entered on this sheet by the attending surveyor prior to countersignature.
9:11:52
